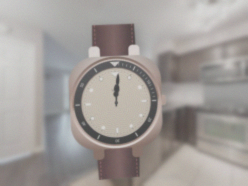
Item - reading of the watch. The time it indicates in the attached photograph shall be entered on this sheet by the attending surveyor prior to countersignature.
12:01
